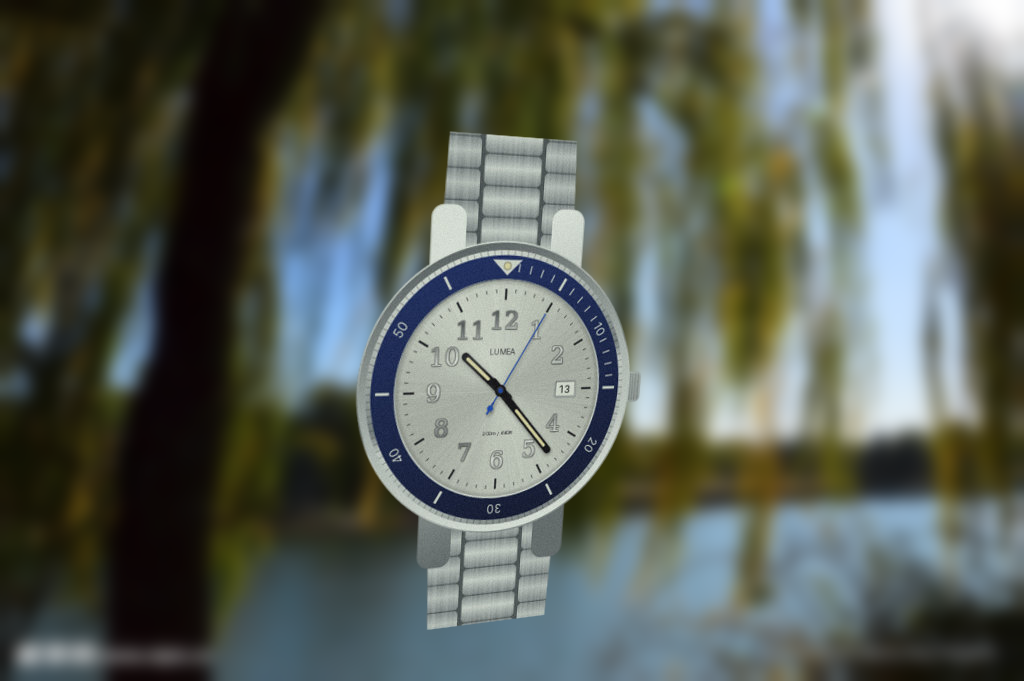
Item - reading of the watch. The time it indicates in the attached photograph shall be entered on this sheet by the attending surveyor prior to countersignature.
10:23:05
